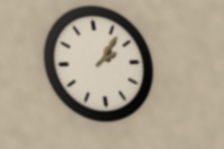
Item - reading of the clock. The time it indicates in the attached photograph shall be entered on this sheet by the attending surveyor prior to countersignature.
2:07
